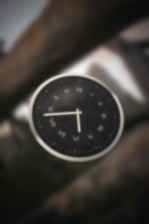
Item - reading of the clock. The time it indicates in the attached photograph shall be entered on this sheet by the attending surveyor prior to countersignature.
5:43
